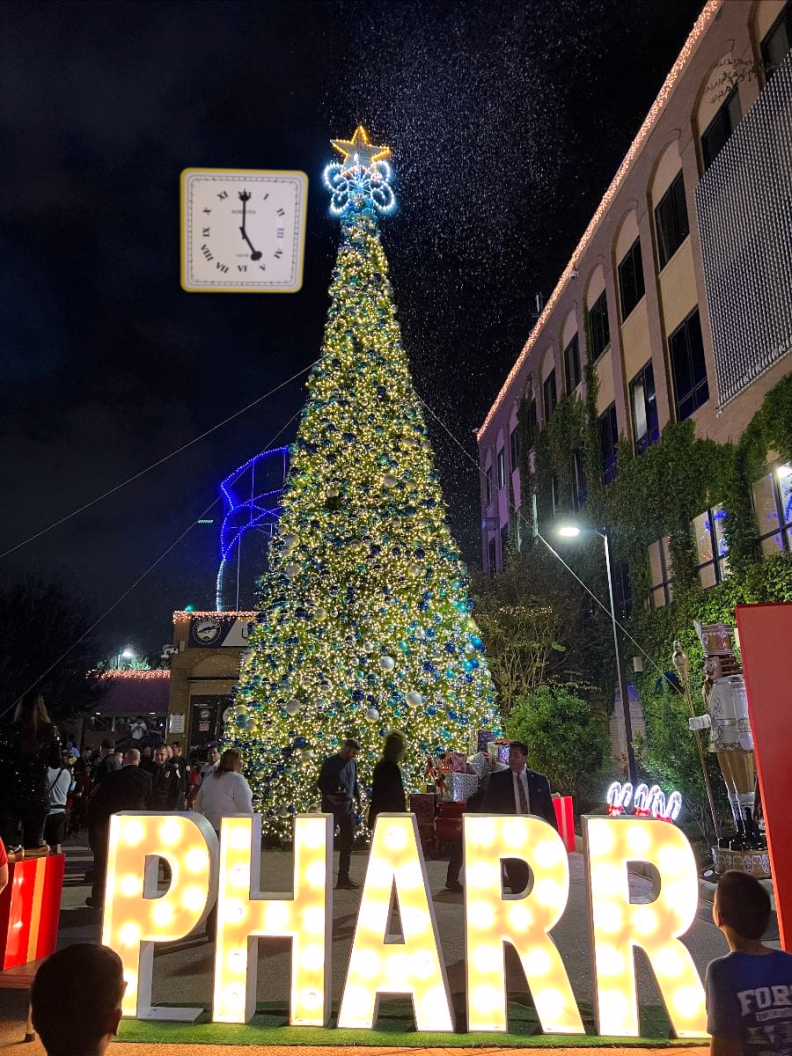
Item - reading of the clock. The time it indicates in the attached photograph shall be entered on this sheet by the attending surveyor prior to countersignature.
5:00
